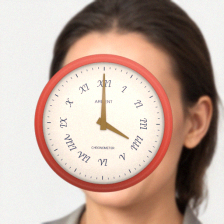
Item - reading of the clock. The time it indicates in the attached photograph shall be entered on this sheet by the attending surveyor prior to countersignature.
4:00
